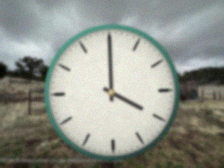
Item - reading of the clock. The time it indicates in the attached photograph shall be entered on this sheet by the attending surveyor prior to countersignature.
4:00
